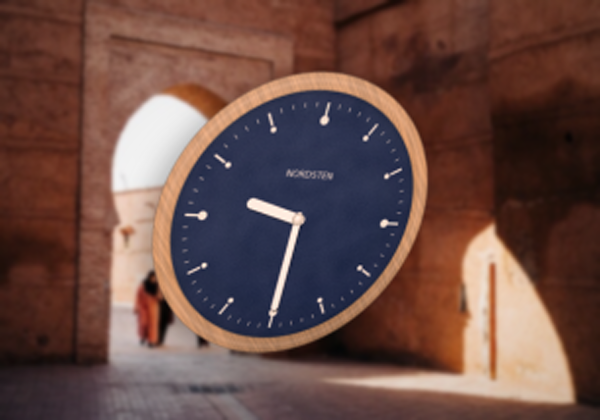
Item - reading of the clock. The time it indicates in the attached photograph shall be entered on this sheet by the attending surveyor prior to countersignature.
9:30
